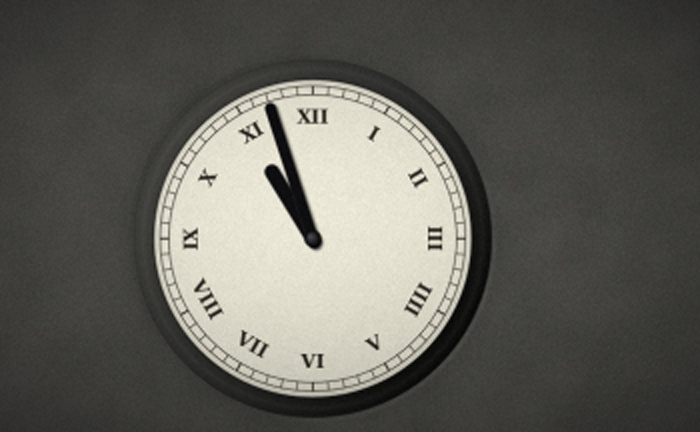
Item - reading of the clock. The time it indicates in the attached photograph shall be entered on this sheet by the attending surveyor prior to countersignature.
10:57
